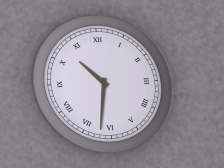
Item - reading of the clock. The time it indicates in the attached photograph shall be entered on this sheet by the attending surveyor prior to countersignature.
10:32
